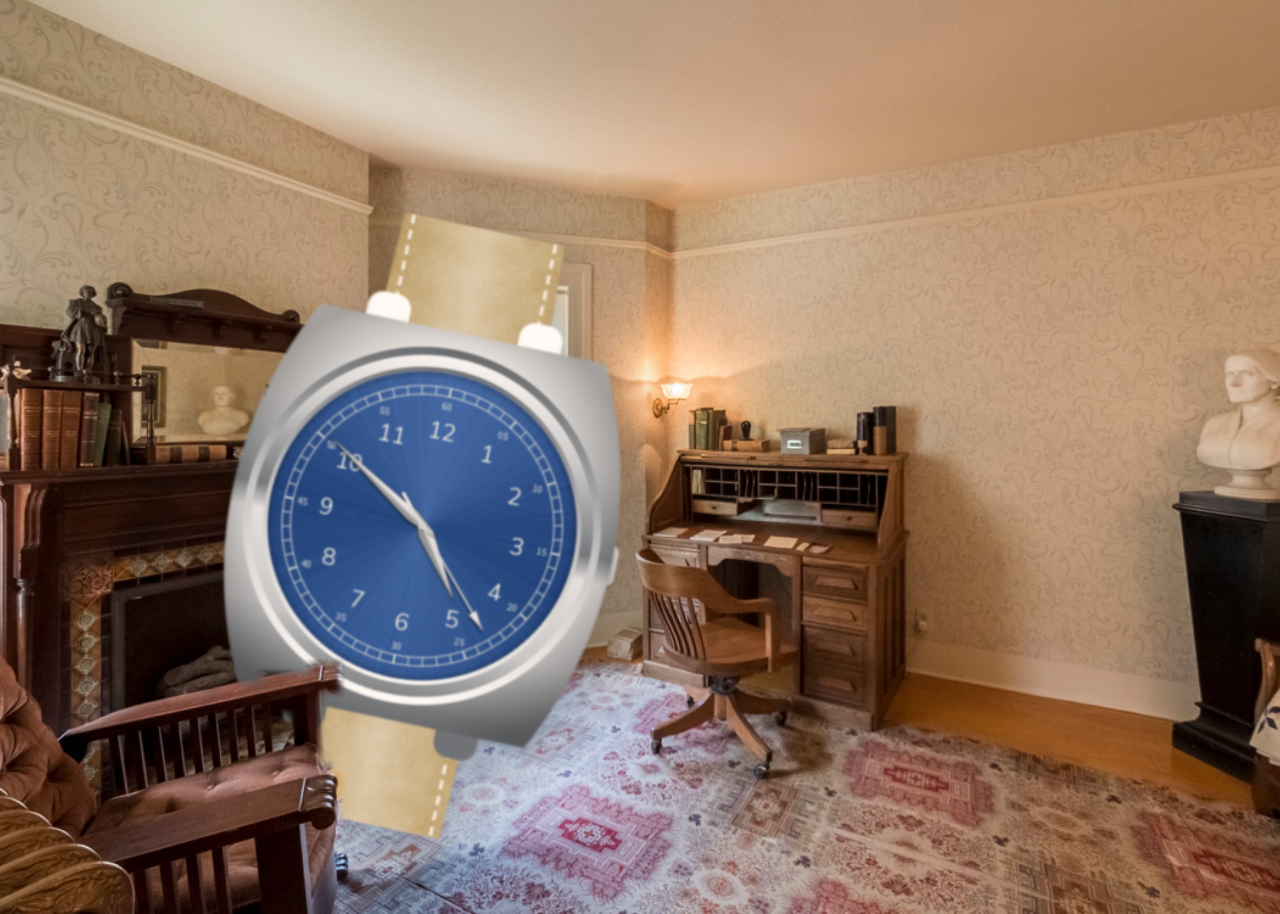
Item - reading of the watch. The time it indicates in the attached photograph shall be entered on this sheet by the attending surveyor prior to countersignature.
4:50:23
